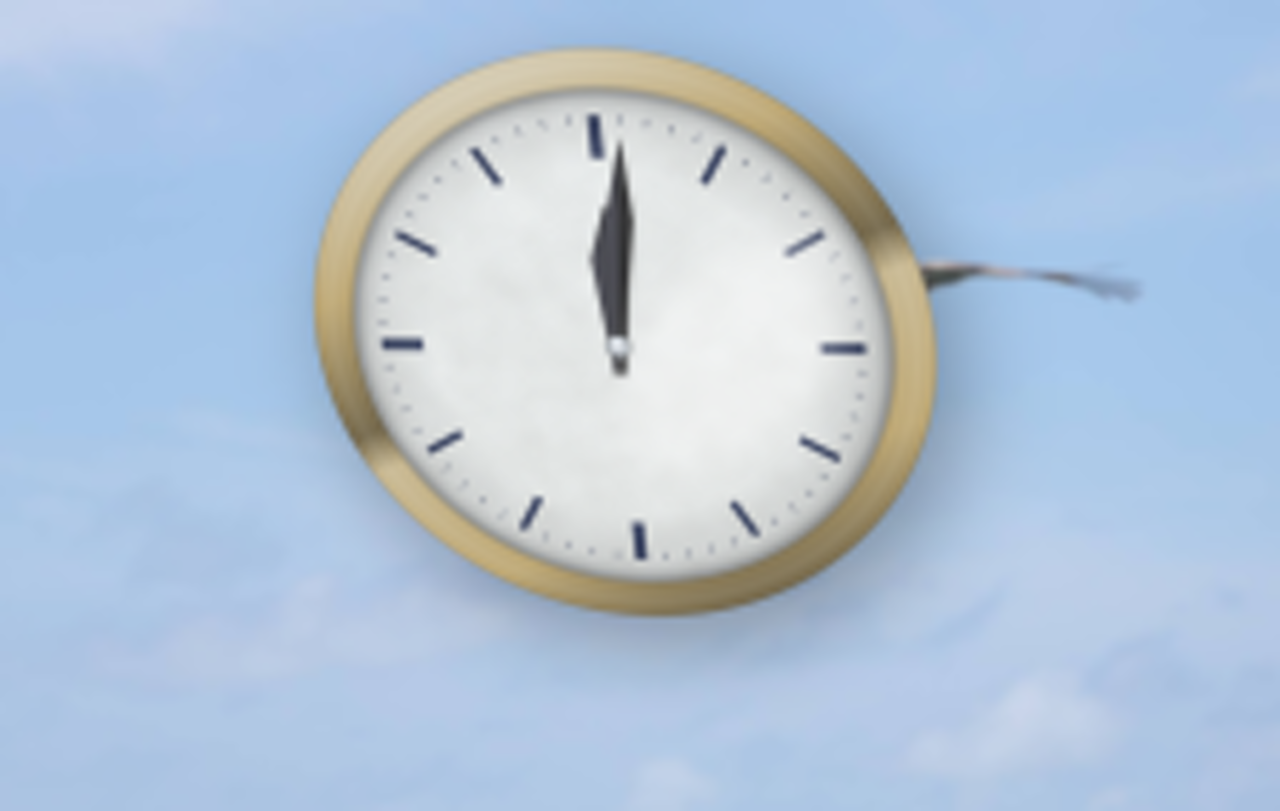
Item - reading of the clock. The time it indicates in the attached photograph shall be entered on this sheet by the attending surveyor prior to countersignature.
12:01
